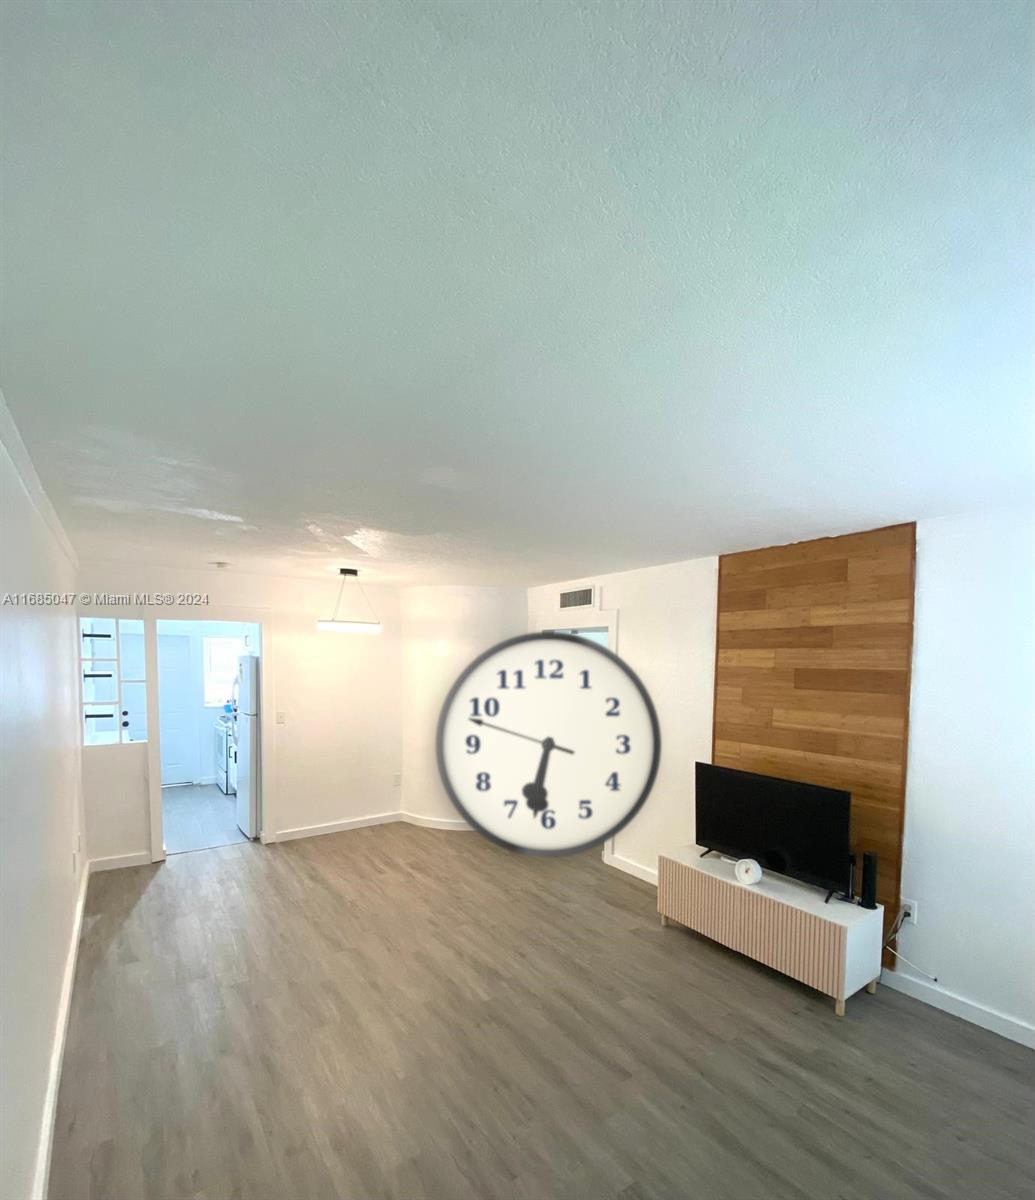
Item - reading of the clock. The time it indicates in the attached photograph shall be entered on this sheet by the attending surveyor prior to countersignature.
6:31:48
